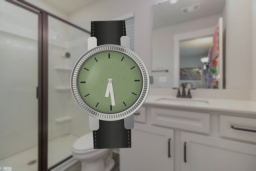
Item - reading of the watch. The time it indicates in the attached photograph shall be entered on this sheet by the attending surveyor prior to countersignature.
6:29
